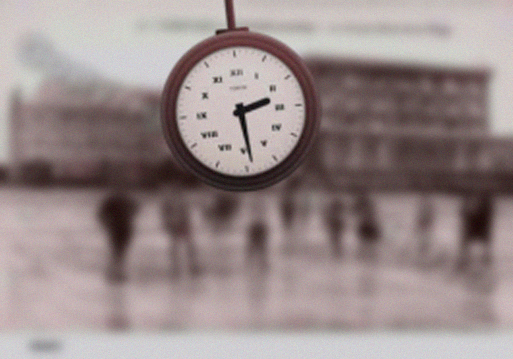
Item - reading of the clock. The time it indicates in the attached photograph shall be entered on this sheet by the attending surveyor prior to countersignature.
2:29
